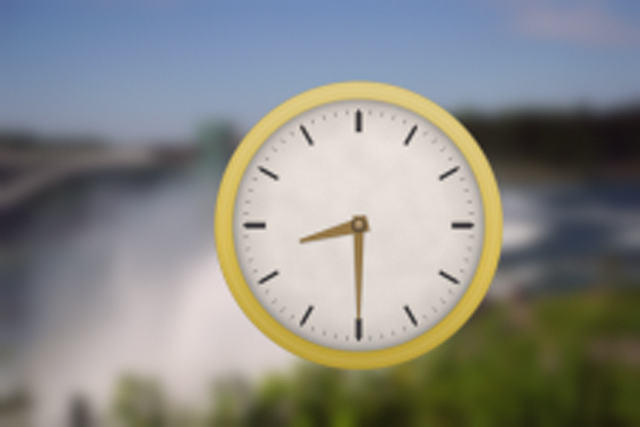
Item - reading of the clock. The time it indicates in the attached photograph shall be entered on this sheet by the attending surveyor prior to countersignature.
8:30
